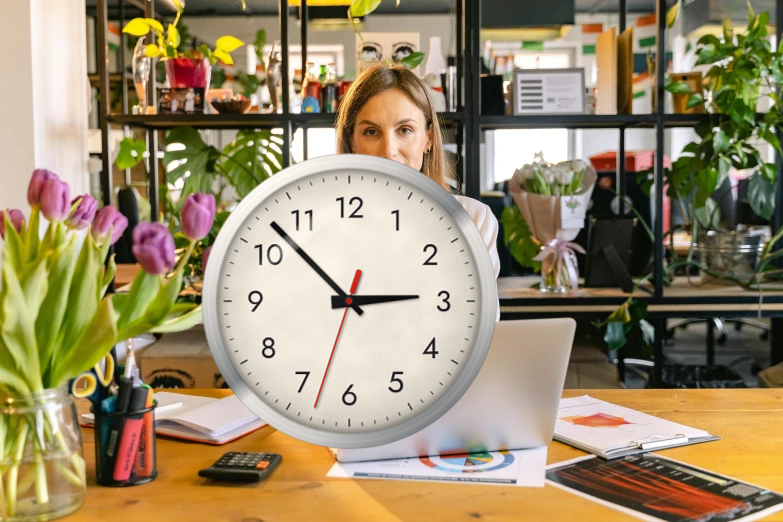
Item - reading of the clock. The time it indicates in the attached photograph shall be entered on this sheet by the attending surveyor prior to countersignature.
2:52:33
